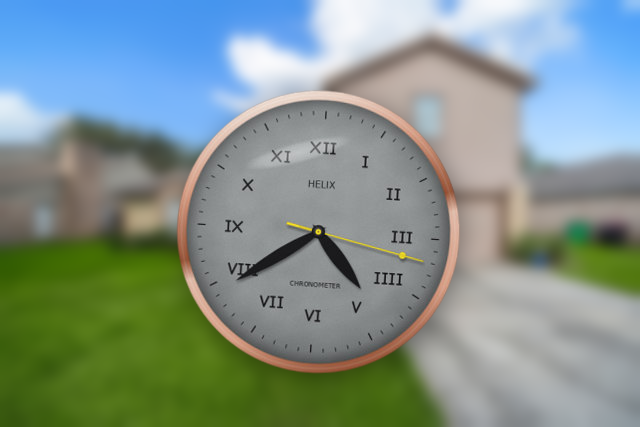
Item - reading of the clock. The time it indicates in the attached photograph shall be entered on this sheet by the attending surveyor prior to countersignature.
4:39:17
